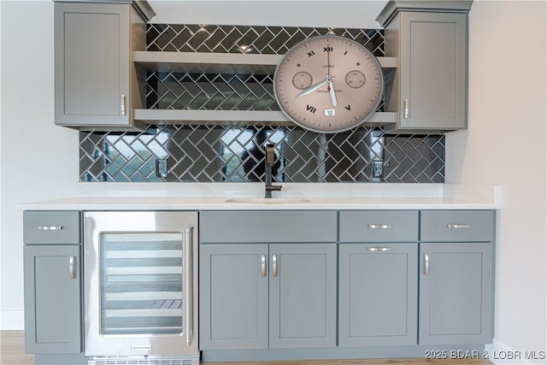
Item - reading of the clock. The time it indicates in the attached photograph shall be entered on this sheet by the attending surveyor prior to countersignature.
5:40
